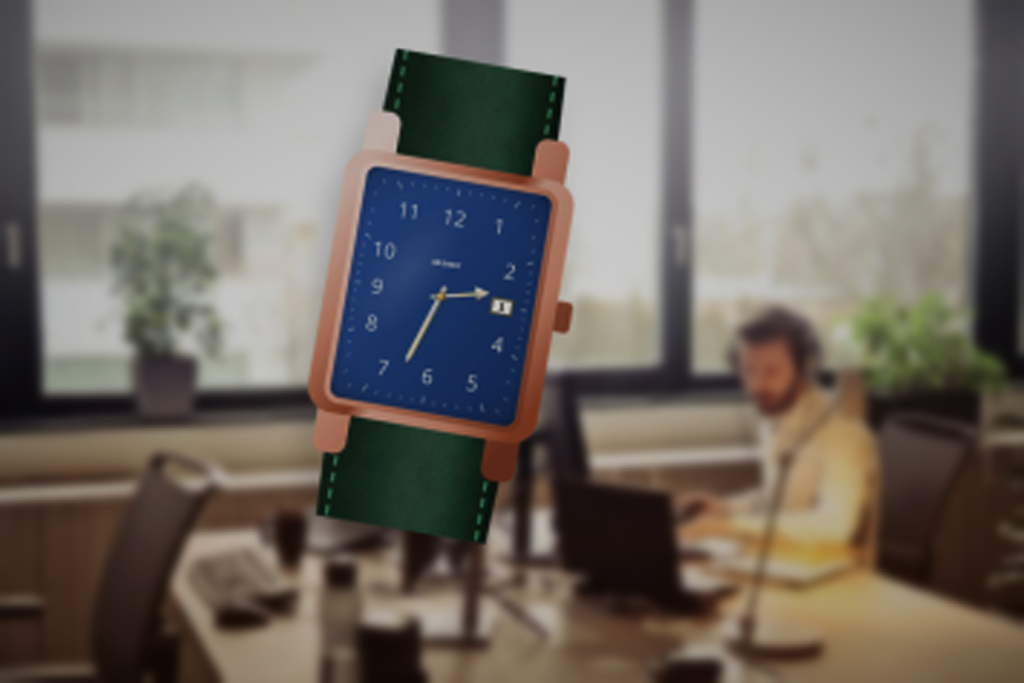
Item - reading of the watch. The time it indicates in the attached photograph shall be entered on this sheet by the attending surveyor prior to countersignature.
2:33
